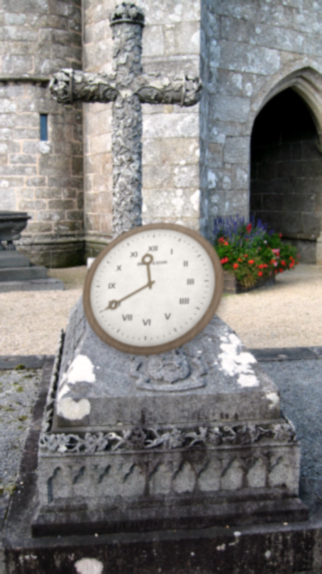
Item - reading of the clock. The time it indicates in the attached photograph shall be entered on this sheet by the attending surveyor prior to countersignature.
11:40
